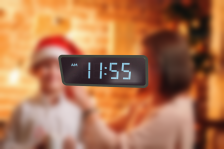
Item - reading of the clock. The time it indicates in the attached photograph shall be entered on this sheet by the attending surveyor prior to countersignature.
11:55
